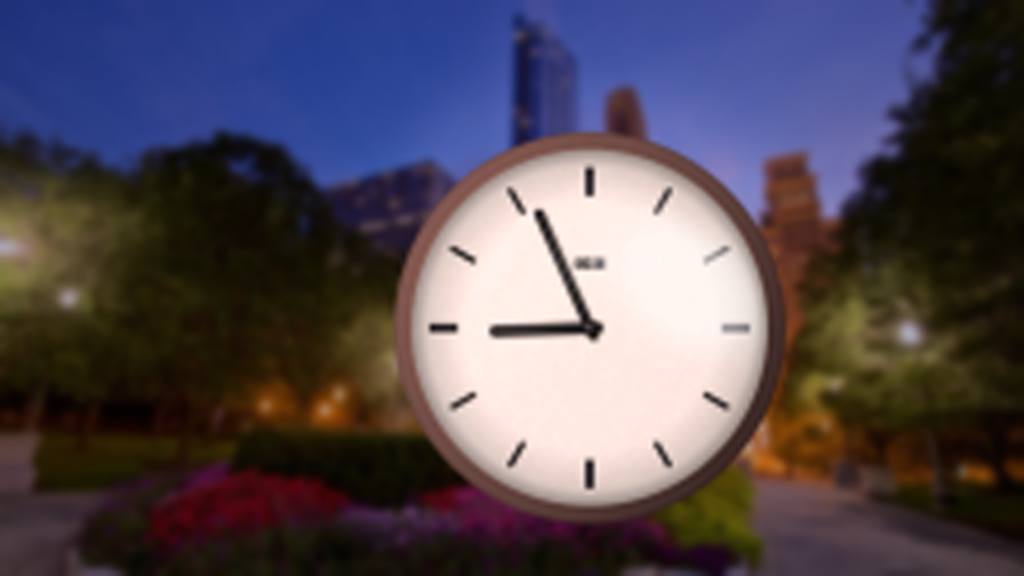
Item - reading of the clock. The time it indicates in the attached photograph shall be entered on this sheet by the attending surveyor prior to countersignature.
8:56
